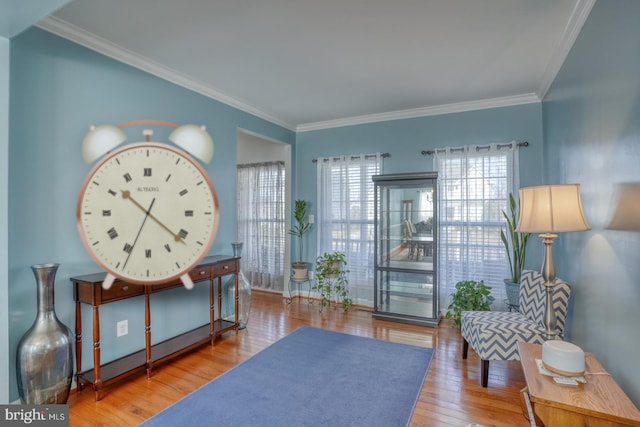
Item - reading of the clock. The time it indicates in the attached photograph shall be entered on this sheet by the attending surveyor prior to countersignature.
10:21:34
